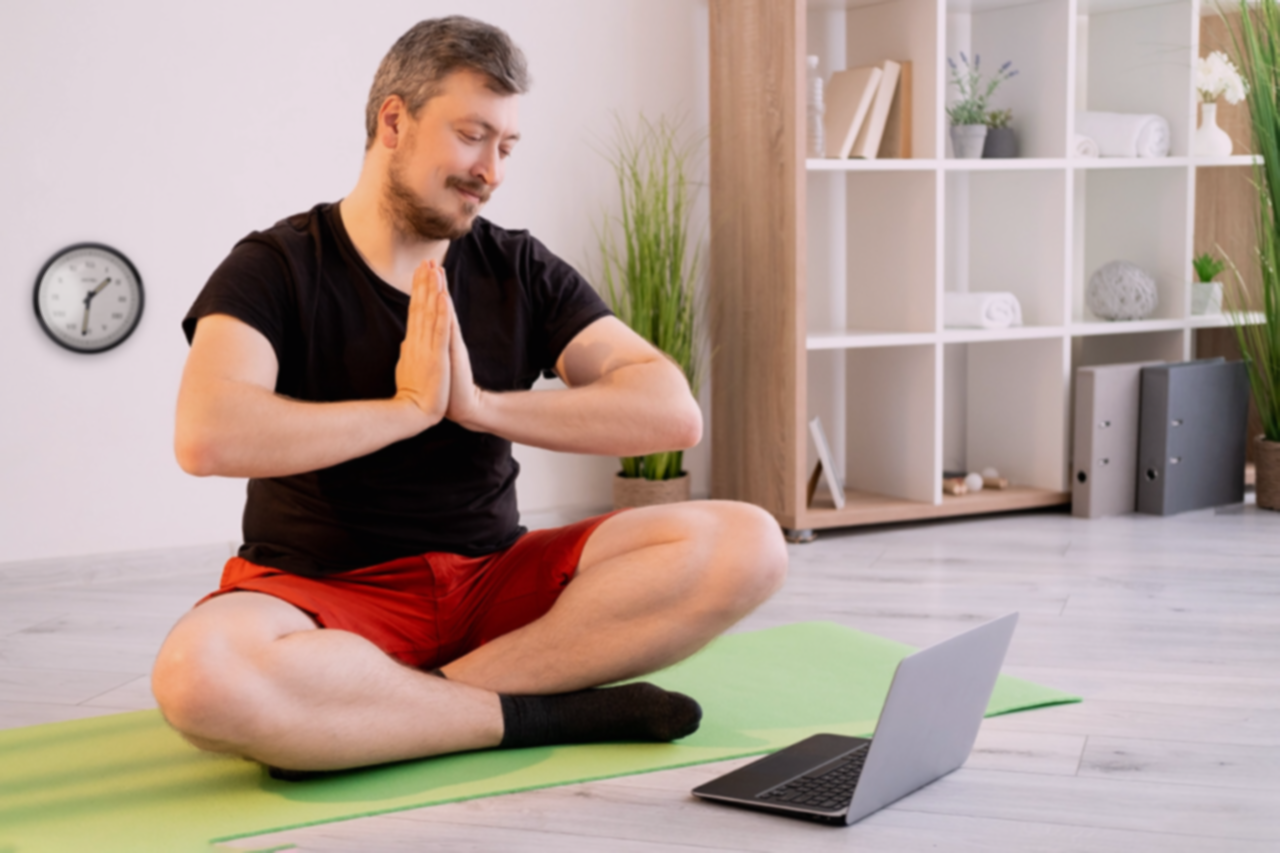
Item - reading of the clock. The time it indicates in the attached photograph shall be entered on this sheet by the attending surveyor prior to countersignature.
1:31
